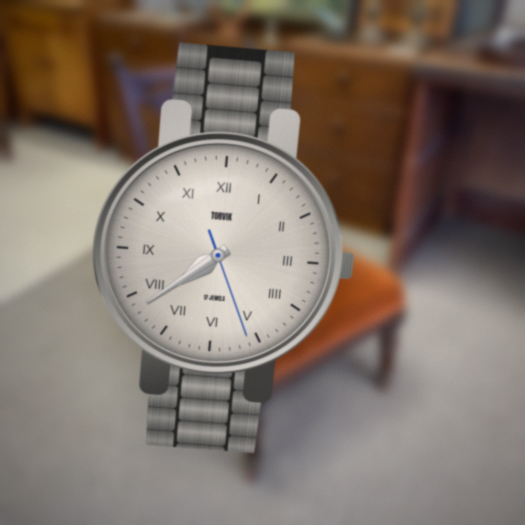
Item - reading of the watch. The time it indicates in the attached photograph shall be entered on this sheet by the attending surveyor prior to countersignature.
7:38:26
